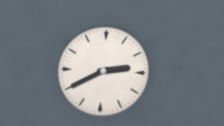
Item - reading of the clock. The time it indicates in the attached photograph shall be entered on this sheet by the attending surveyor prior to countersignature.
2:40
